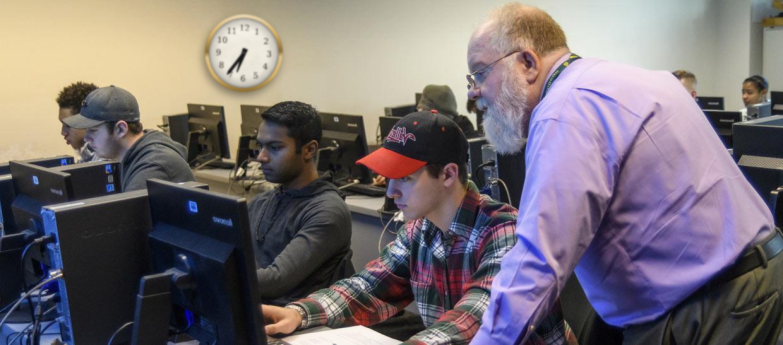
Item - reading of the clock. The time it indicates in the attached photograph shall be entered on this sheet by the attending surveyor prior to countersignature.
6:36
